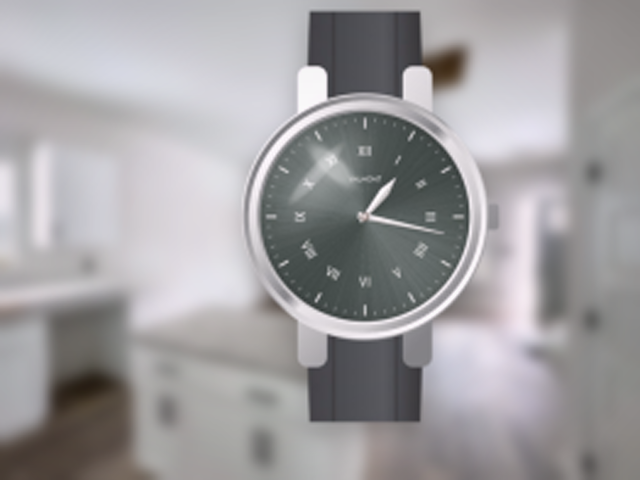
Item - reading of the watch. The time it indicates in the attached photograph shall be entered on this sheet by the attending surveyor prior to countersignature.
1:17
